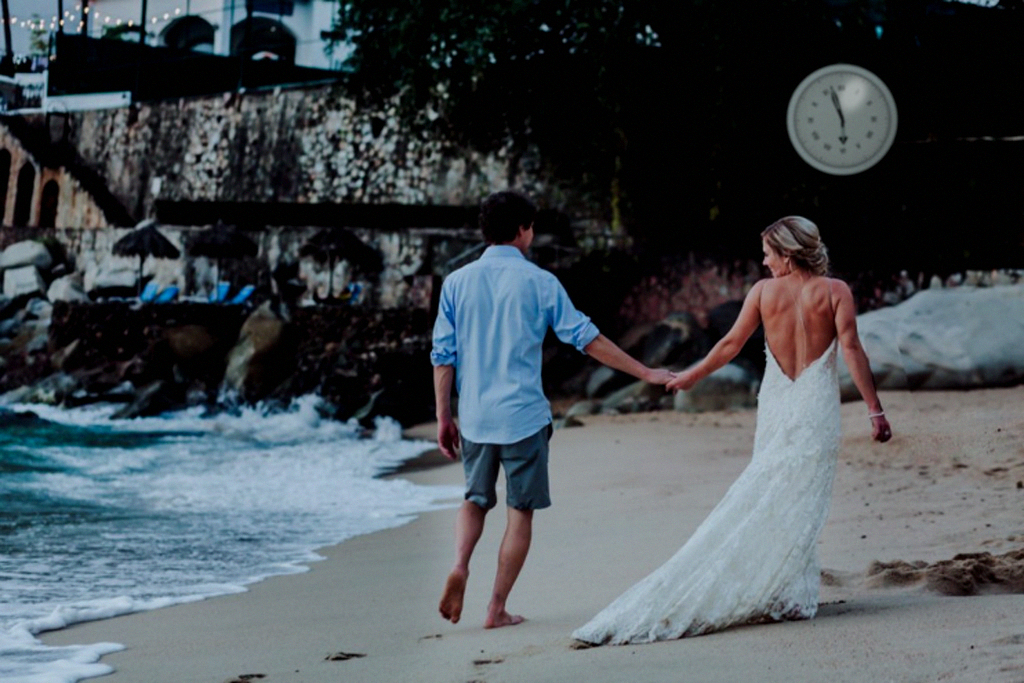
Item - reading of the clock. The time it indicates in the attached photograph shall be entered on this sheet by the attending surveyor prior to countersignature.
5:57
